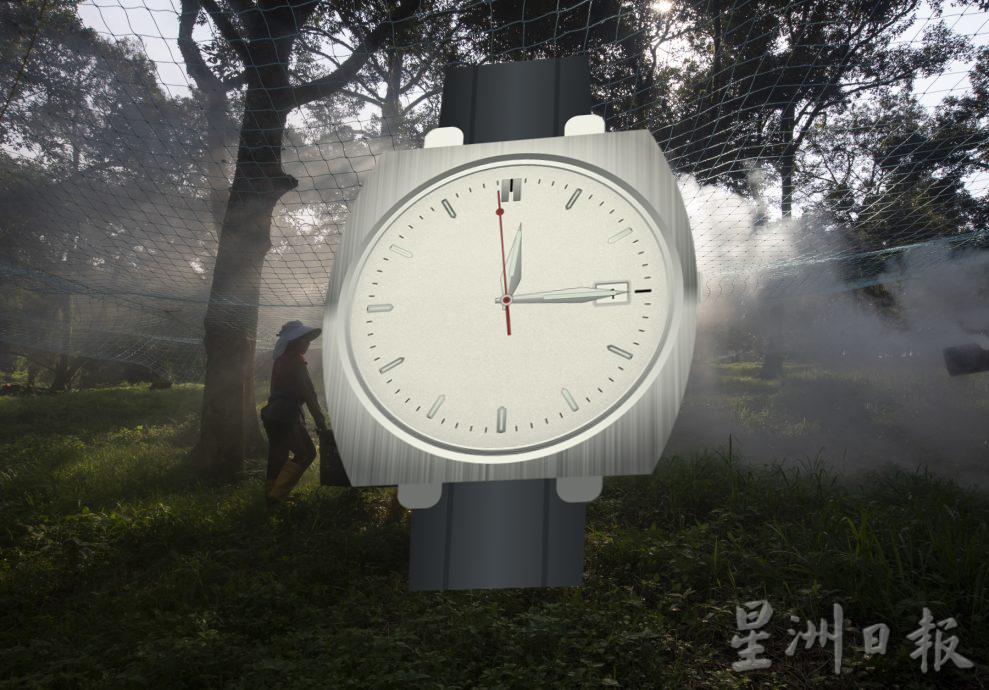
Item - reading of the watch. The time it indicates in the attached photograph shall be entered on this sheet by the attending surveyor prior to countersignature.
12:14:59
